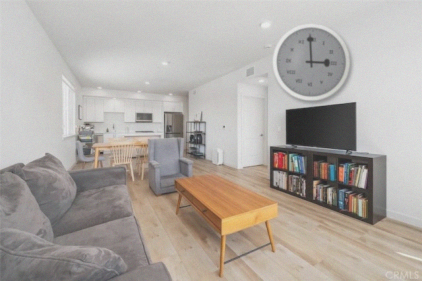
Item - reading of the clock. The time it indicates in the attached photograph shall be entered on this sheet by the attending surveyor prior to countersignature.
2:59
